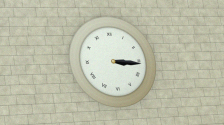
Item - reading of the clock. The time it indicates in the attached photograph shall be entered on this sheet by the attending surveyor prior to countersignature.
3:16
